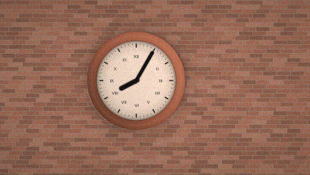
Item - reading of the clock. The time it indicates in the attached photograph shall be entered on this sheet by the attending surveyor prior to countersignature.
8:05
